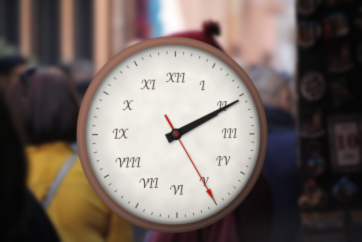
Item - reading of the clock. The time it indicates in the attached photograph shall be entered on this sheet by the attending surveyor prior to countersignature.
2:10:25
